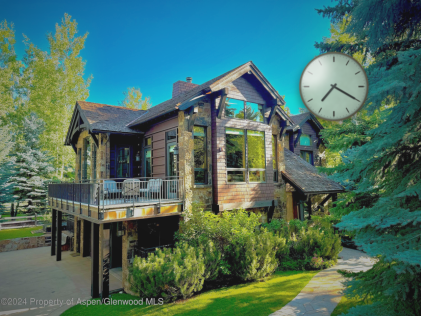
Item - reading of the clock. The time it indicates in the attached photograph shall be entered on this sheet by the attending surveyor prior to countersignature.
7:20
